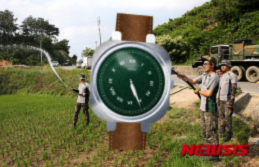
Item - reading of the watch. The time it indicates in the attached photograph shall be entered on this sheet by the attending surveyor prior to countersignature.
5:26
